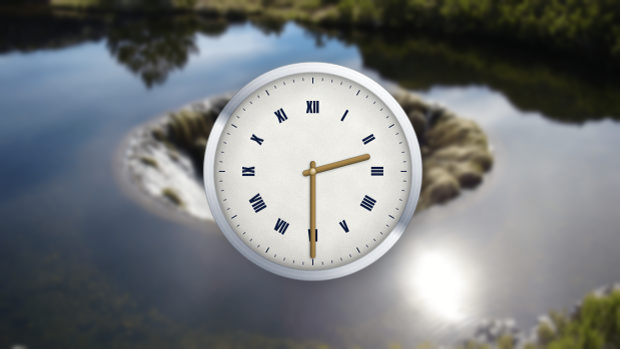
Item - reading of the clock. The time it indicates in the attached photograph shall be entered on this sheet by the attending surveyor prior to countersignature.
2:30
